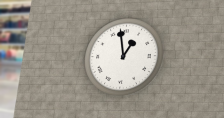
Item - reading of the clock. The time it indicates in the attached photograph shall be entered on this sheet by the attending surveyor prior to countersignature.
12:58
